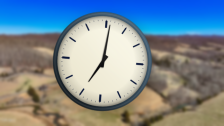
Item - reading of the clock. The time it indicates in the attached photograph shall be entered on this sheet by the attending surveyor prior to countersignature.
7:01
